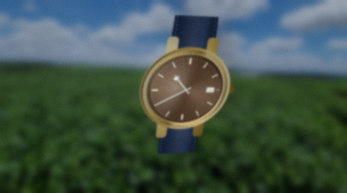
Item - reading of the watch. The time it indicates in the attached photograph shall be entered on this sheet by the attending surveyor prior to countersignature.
10:40
